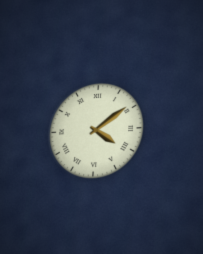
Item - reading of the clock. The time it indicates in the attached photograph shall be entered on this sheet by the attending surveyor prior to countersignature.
4:09
